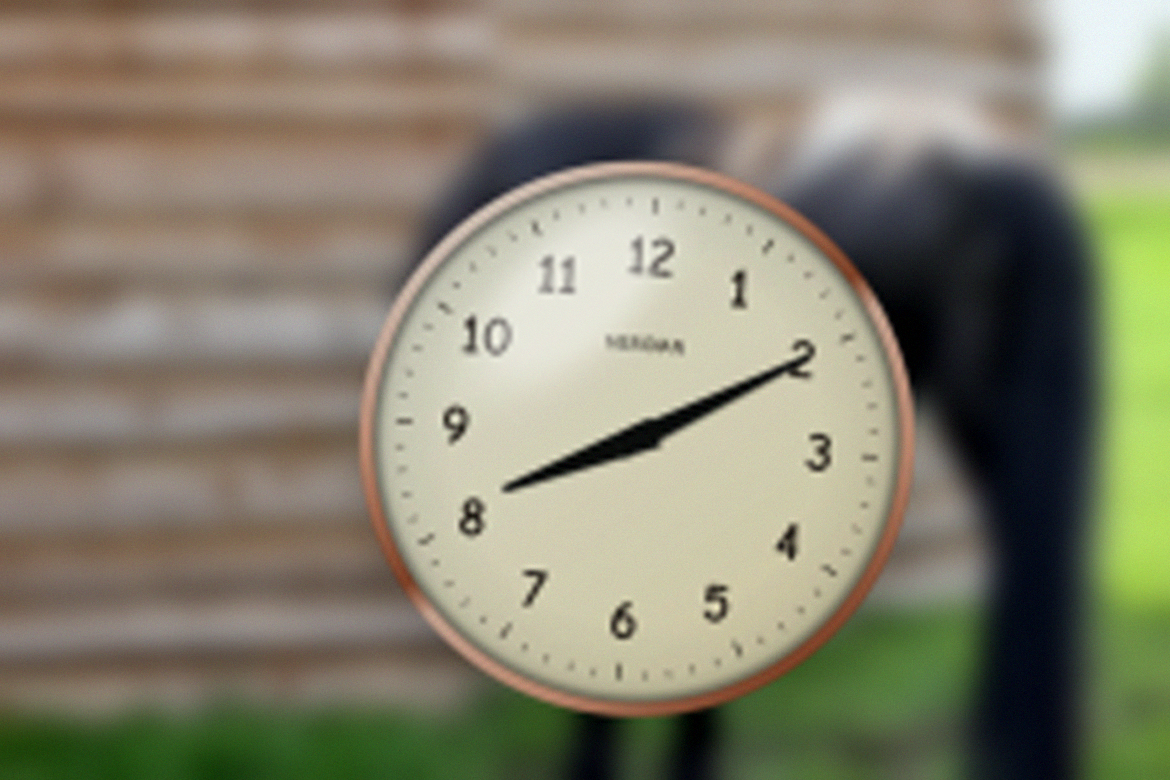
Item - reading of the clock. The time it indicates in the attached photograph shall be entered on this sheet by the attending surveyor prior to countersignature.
8:10
